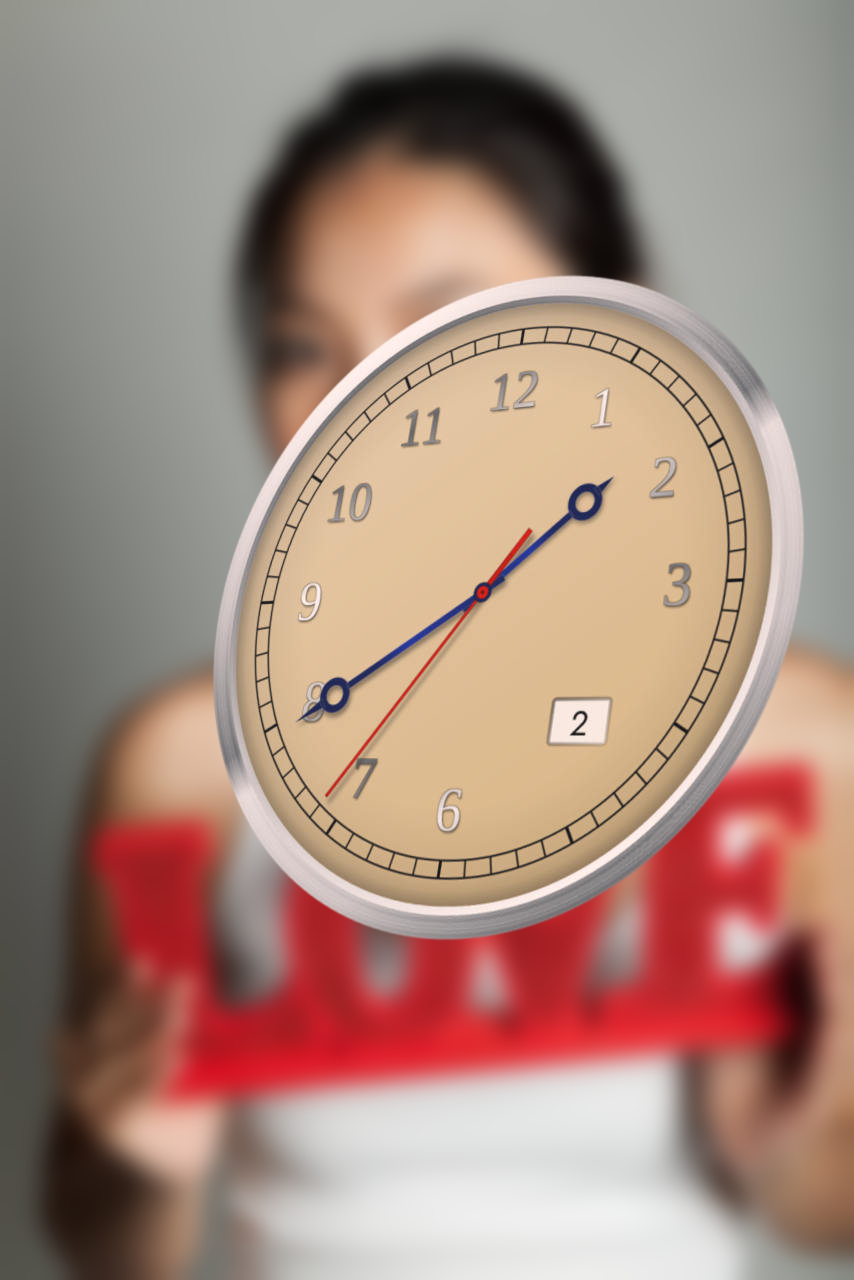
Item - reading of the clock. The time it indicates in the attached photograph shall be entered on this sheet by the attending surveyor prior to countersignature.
1:39:36
